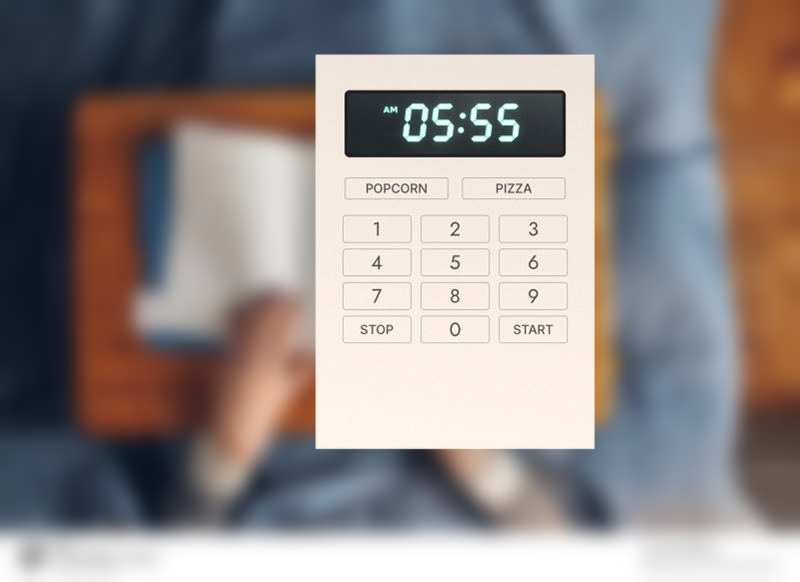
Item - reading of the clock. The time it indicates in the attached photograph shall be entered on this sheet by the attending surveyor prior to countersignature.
5:55
